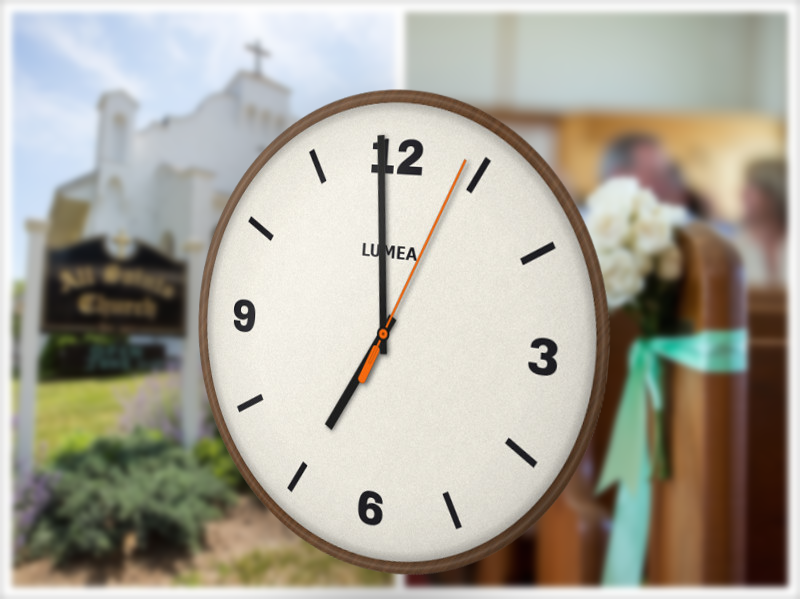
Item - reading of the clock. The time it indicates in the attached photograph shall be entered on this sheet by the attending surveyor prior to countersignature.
6:59:04
